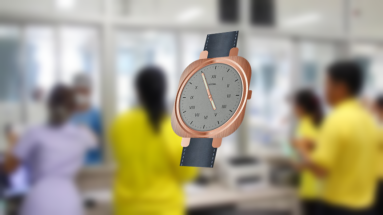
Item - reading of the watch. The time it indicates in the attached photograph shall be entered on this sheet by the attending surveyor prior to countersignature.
4:55
